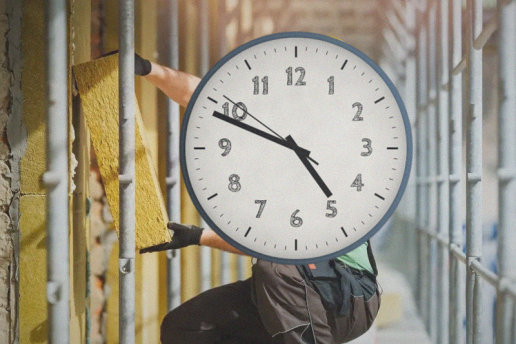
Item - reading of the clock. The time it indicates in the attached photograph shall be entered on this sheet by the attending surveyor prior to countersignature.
4:48:51
